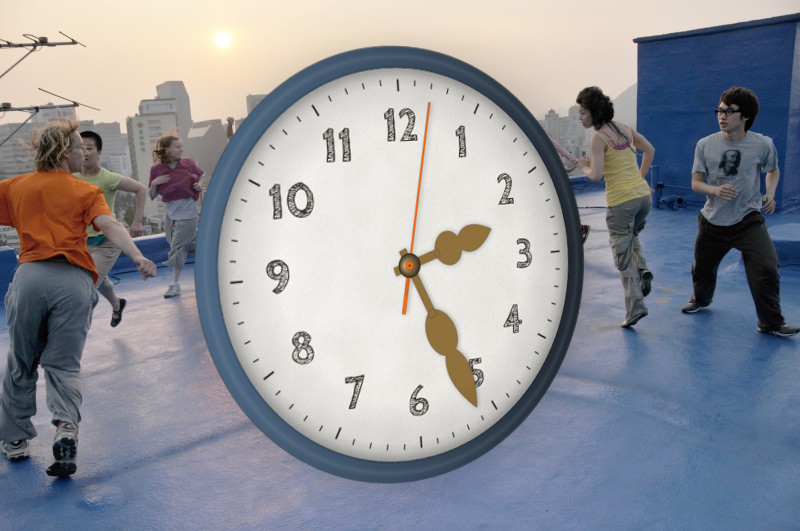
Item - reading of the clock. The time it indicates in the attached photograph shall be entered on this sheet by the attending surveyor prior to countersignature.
2:26:02
